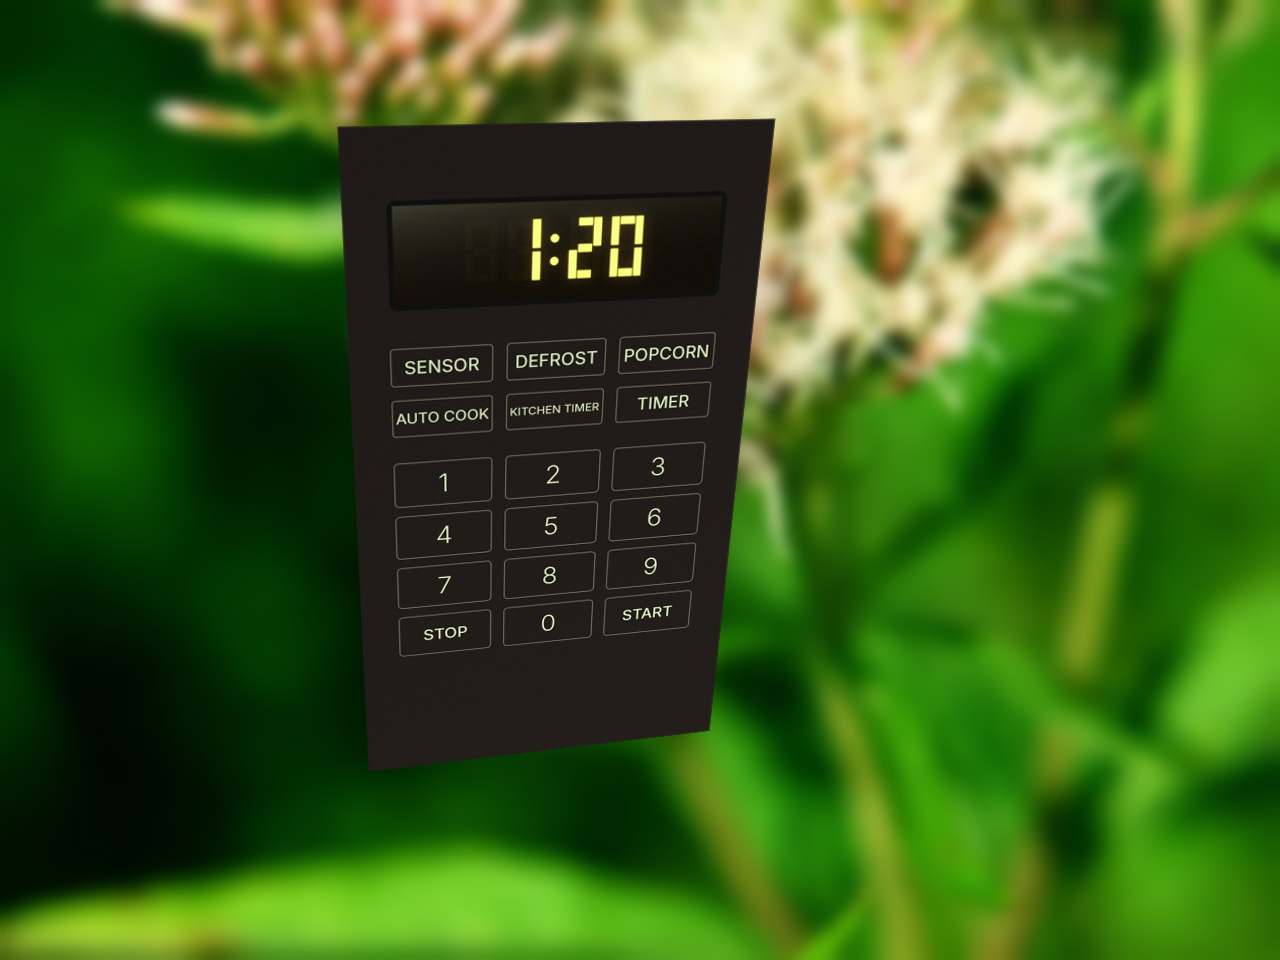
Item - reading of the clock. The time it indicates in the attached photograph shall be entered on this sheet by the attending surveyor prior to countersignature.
1:20
